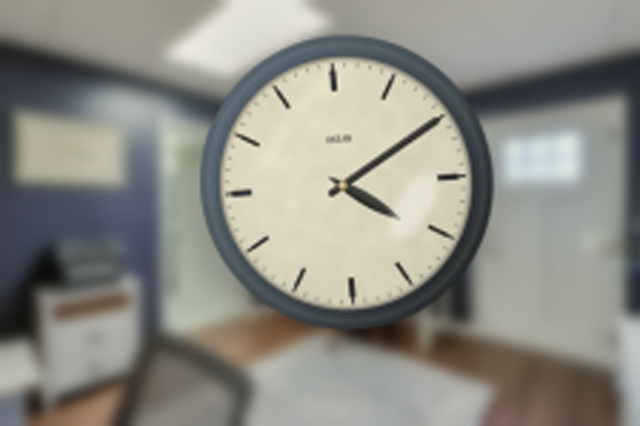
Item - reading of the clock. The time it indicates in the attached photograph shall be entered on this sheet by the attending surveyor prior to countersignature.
4:10
